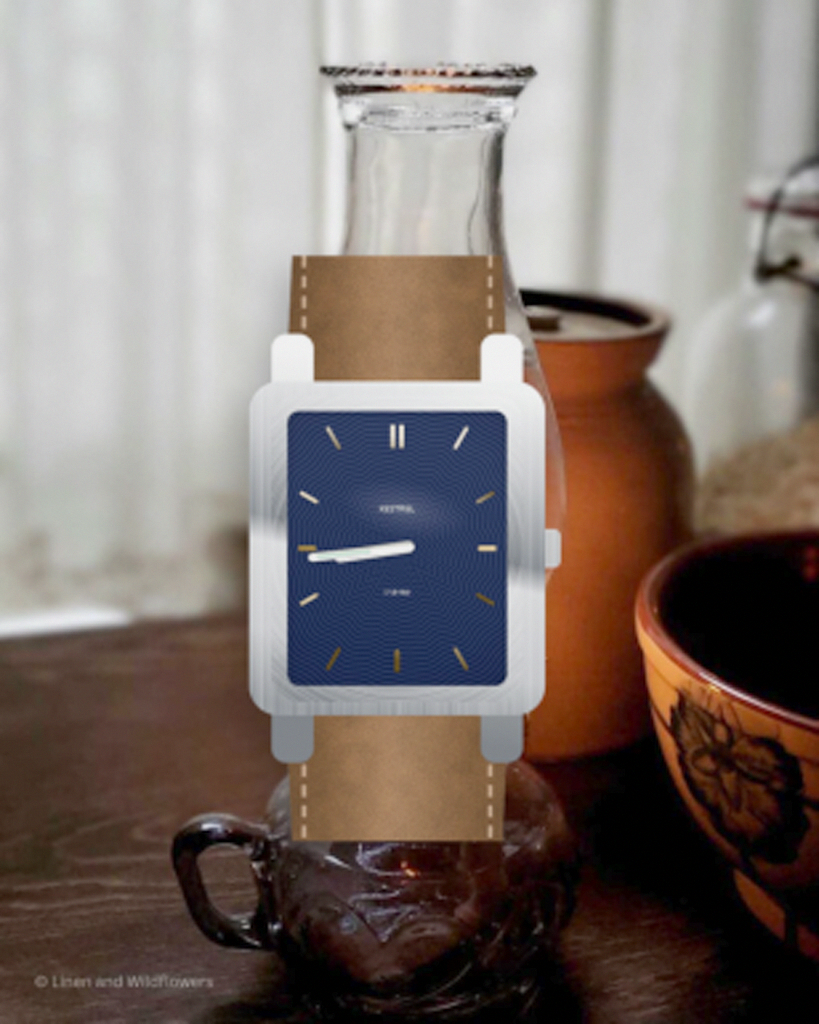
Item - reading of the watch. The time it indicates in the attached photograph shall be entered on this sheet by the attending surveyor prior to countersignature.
8:44
